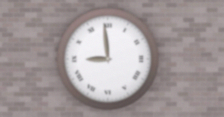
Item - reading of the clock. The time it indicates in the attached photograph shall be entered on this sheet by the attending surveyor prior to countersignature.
8:59
